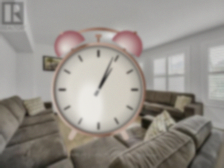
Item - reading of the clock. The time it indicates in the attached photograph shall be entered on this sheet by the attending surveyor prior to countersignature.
1:04
